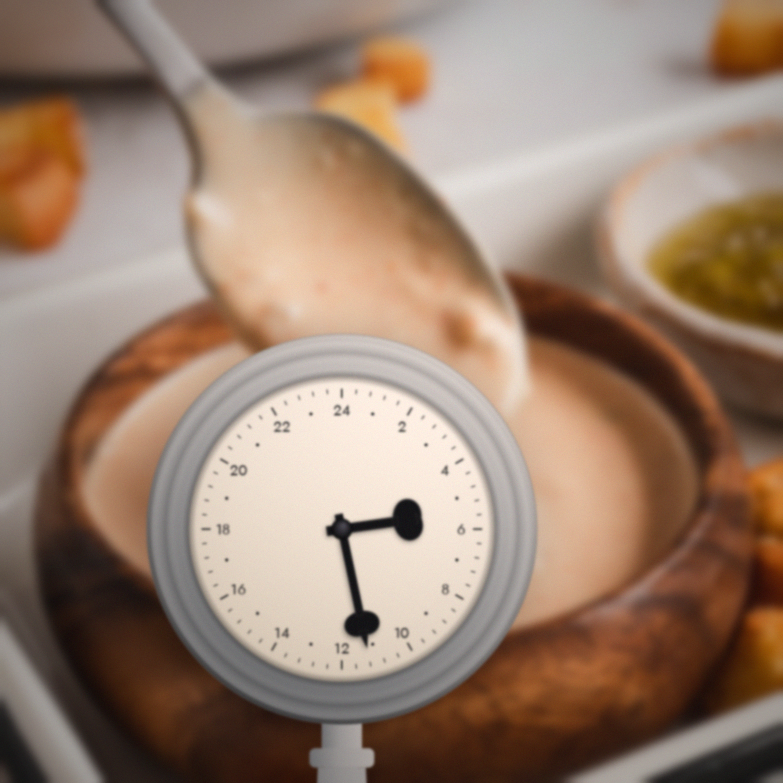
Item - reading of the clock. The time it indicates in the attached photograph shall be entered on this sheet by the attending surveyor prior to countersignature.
5:28
